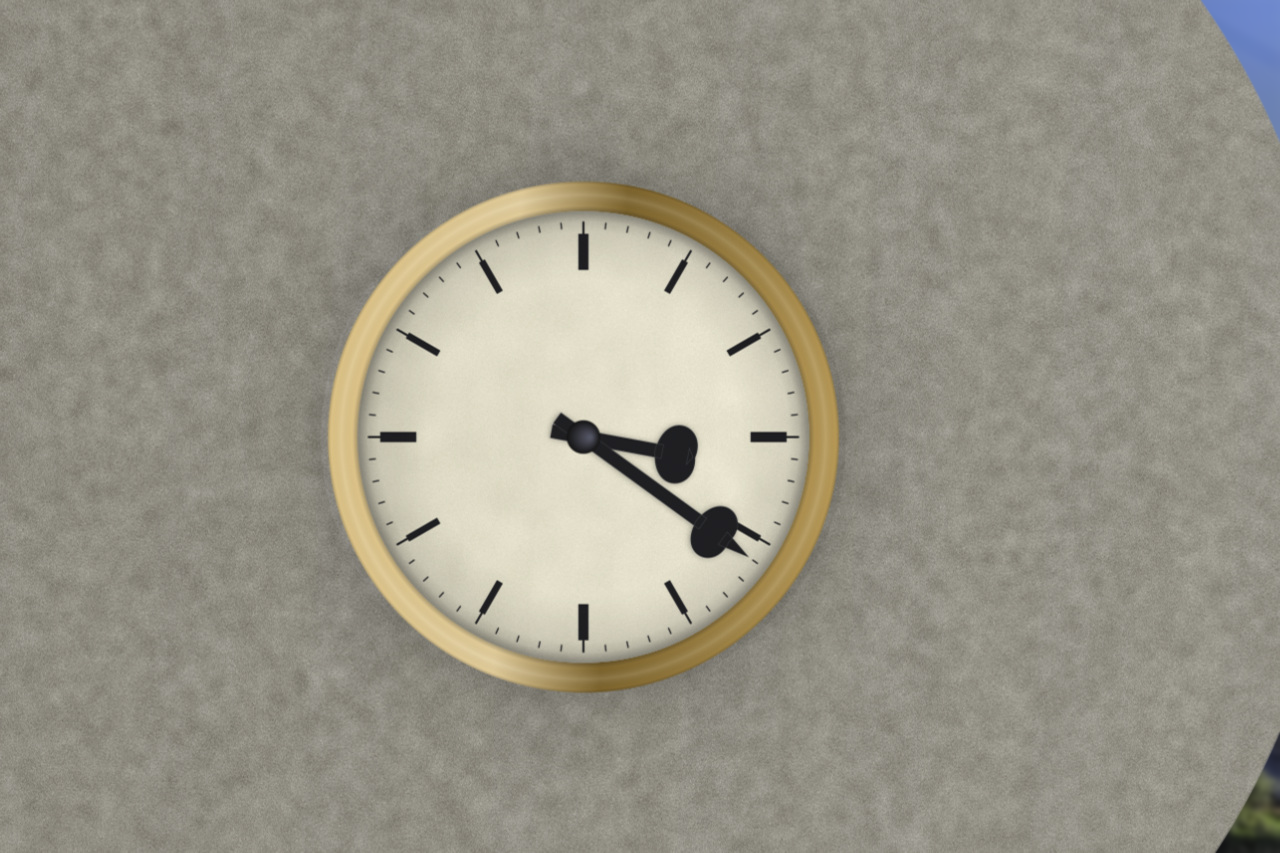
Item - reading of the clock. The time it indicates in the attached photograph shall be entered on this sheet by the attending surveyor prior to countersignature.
3:21
